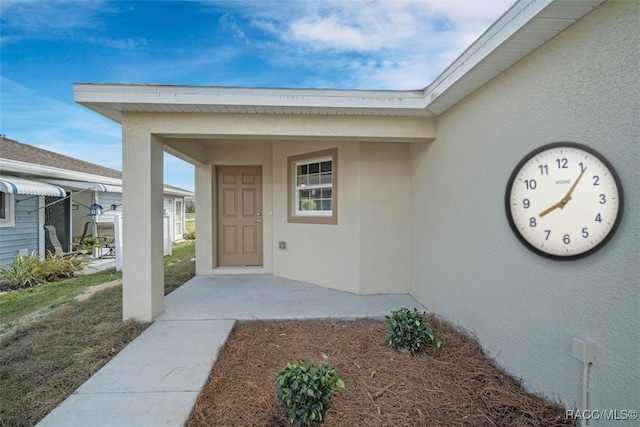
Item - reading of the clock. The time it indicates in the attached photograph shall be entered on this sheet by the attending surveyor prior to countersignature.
8:06
